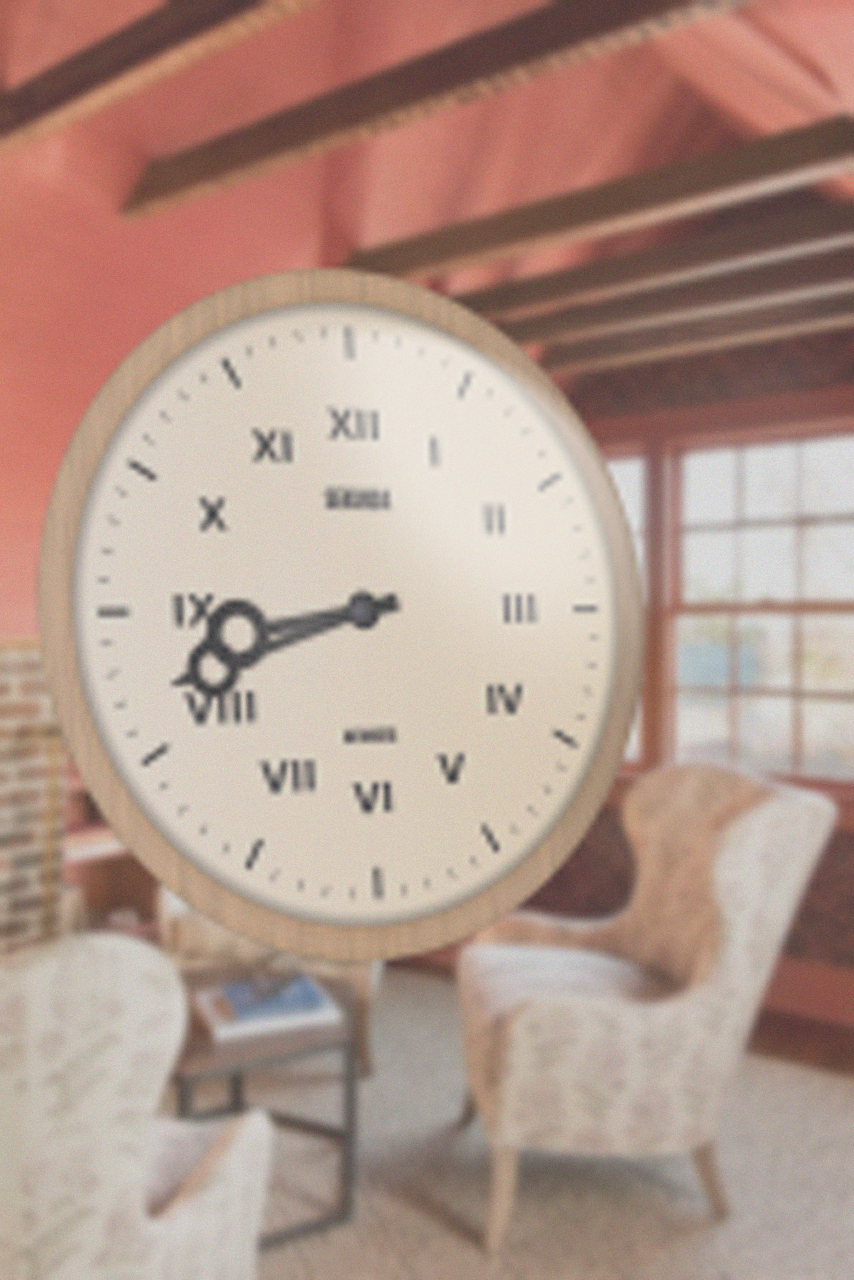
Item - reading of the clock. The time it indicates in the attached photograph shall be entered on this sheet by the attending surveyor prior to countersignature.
8:42
